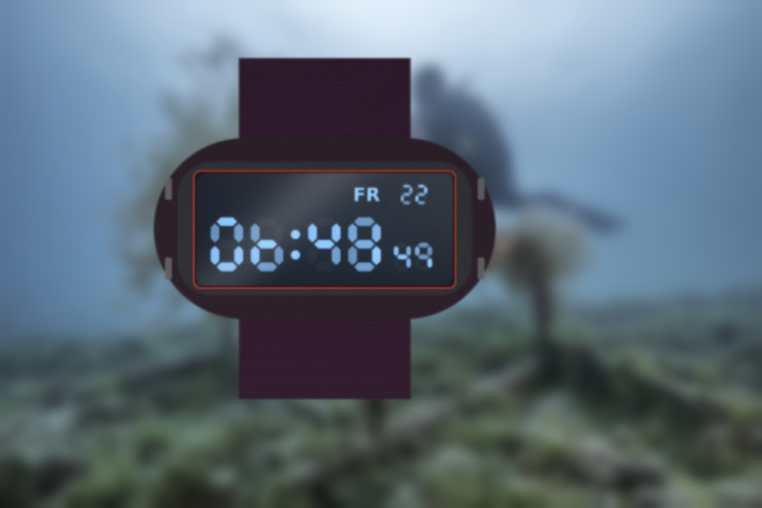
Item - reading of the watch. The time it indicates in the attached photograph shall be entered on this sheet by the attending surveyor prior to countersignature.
6:48:49
